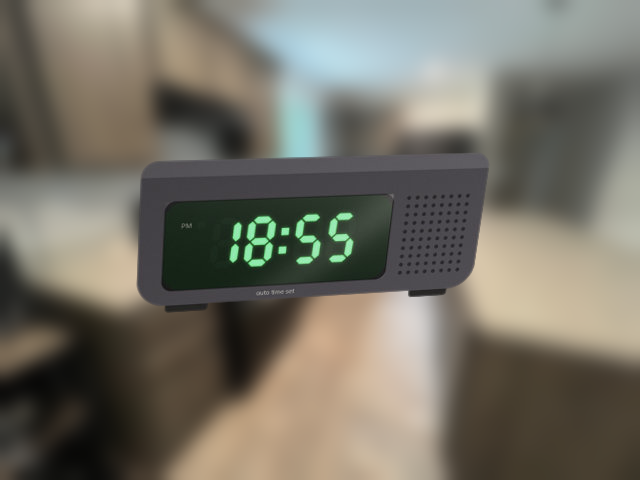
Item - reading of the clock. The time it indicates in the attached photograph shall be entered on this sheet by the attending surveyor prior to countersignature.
18:55
